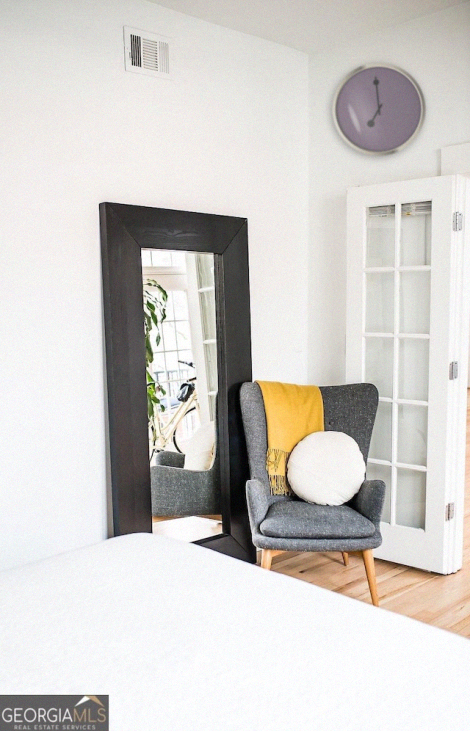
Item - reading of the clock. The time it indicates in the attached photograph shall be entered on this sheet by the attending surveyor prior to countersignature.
6:59
